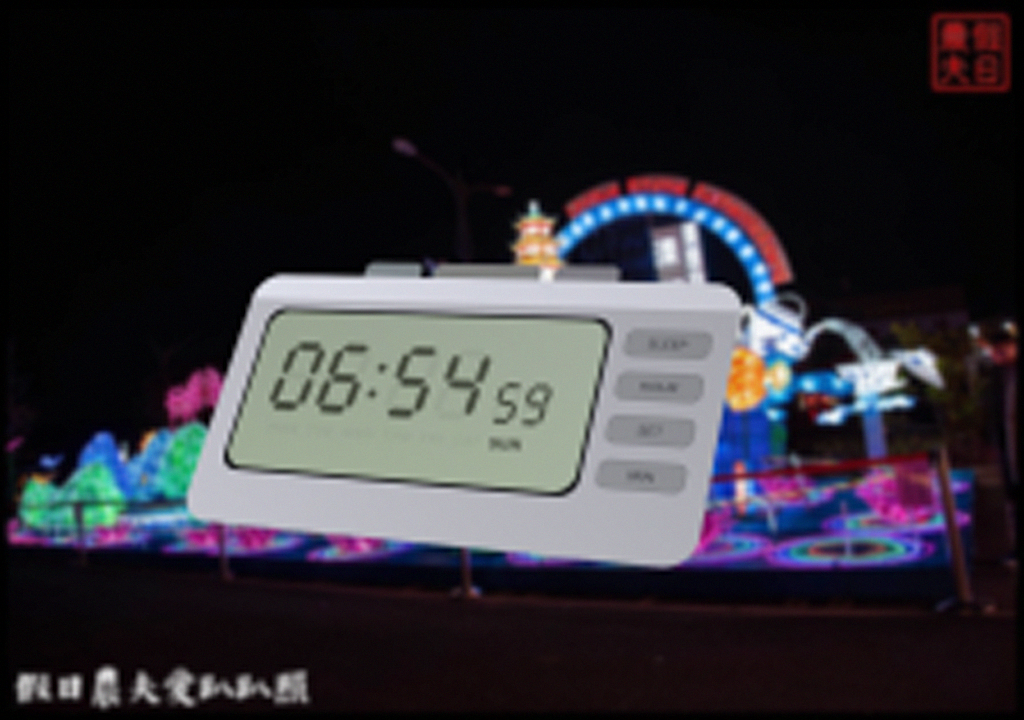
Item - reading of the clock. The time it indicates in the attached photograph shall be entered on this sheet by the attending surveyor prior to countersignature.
6:54:59
